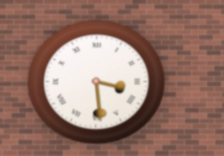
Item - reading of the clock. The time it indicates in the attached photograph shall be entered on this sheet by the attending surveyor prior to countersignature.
3:29
